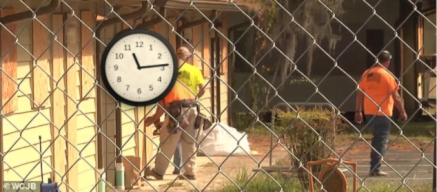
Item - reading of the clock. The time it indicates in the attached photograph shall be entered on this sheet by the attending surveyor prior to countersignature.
11:14
